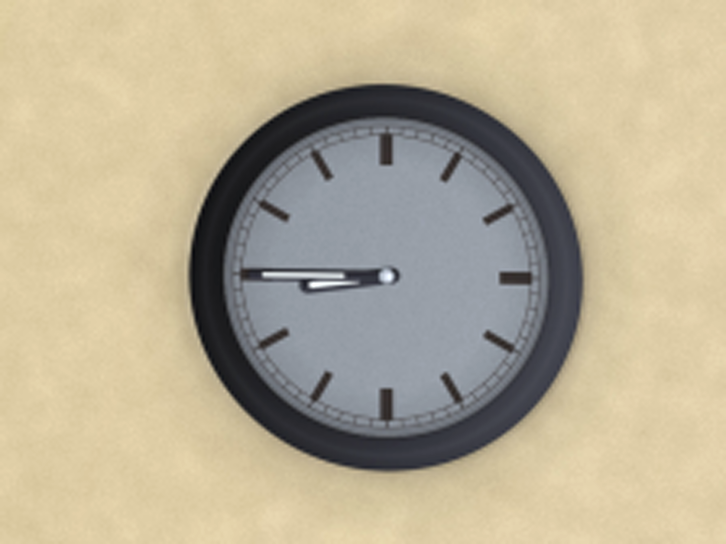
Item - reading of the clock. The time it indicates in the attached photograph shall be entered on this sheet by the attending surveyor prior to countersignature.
8:45
